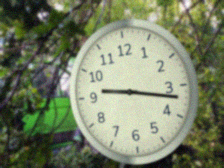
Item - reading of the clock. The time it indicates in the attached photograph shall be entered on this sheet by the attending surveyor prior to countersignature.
9:17
